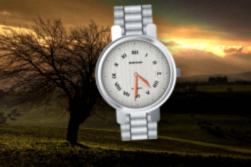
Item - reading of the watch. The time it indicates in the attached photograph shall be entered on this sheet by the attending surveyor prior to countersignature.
4:31
